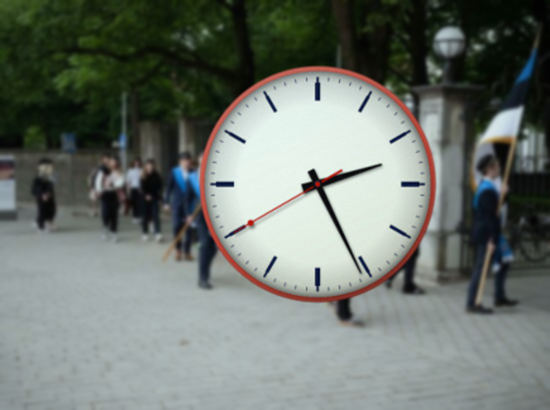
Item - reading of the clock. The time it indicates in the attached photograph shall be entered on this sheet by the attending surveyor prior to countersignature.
2:25:40
